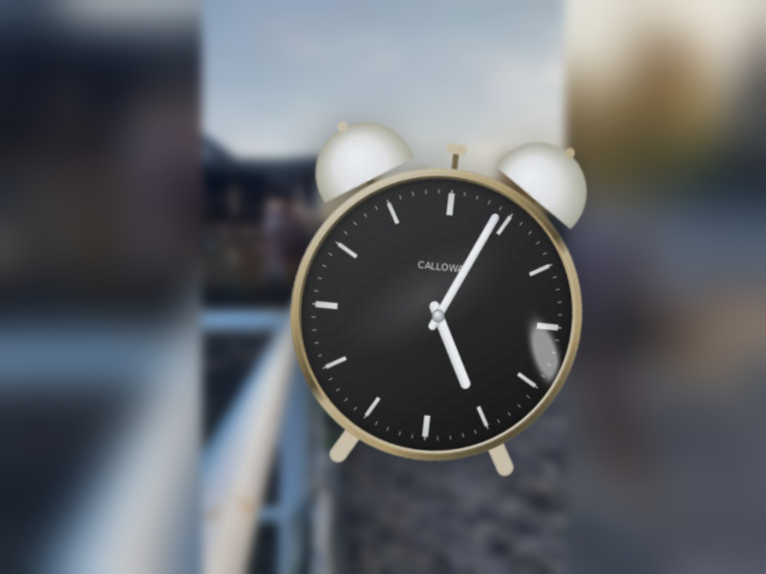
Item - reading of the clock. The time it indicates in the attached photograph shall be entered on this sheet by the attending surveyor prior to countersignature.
5:04
